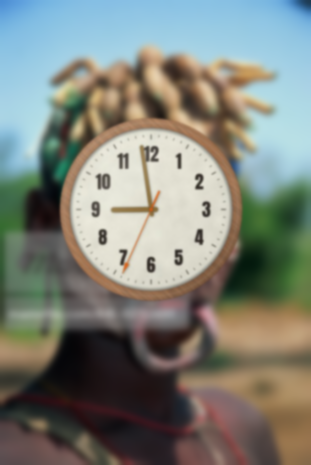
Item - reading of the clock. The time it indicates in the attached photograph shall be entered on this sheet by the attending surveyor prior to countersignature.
8:58:34
